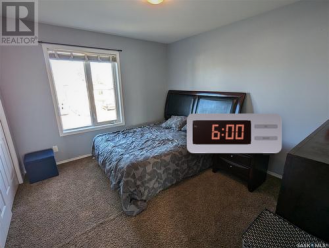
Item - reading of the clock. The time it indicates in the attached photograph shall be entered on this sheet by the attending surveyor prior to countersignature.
6:00
